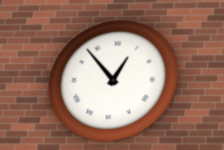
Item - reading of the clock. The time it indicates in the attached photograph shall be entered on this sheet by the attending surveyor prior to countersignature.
12:53
